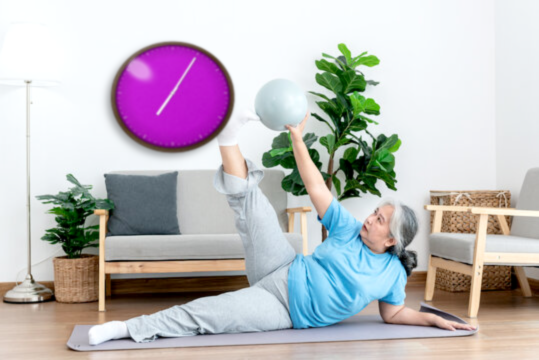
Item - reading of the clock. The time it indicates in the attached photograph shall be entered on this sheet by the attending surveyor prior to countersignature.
7:05
